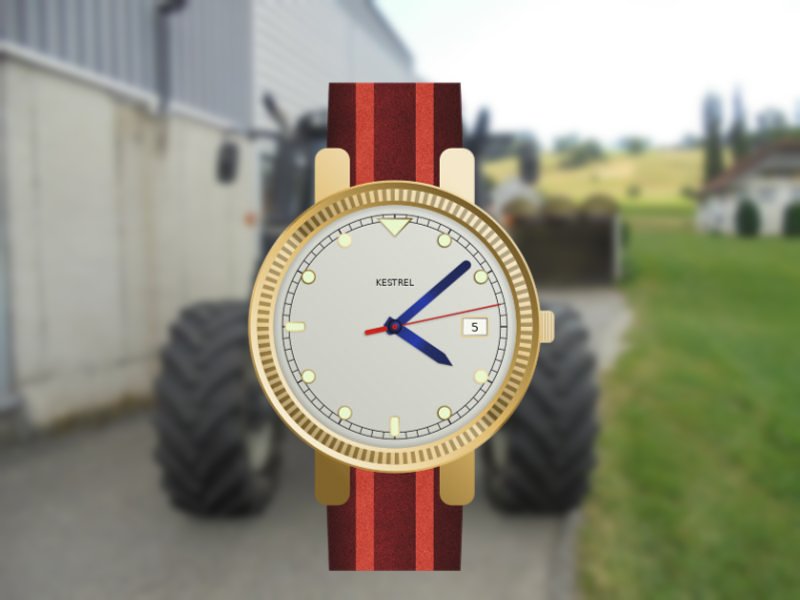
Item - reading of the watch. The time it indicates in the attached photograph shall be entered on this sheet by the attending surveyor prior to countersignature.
4:08:13
